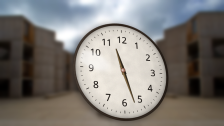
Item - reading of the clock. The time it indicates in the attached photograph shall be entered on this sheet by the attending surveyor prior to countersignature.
11:27
